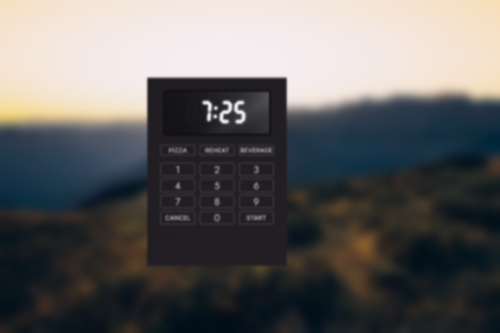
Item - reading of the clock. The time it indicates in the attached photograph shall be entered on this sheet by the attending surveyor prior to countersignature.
7:25
